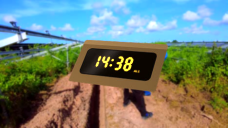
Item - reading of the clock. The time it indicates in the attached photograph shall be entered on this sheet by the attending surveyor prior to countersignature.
14:38
